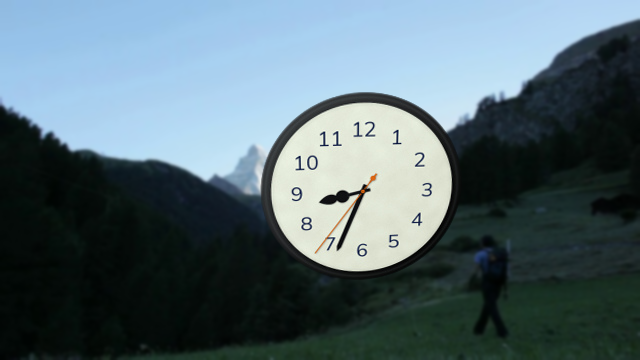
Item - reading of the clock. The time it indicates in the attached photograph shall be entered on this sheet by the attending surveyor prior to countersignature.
8:33:36
